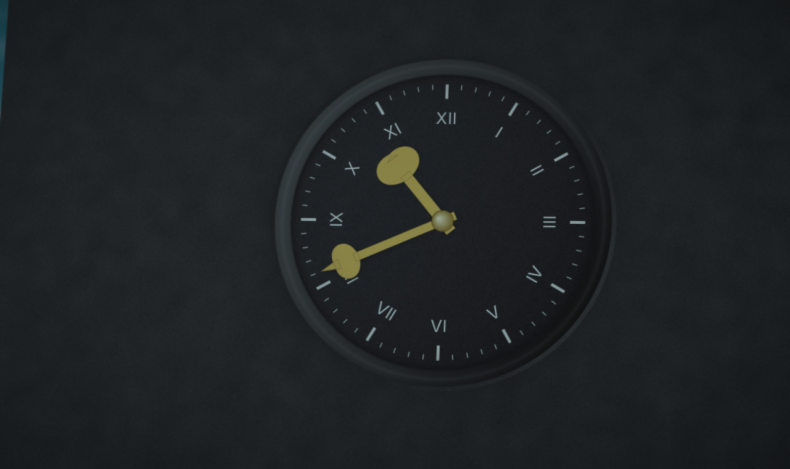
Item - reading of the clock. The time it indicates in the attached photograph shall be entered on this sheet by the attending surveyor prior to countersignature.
10:41
